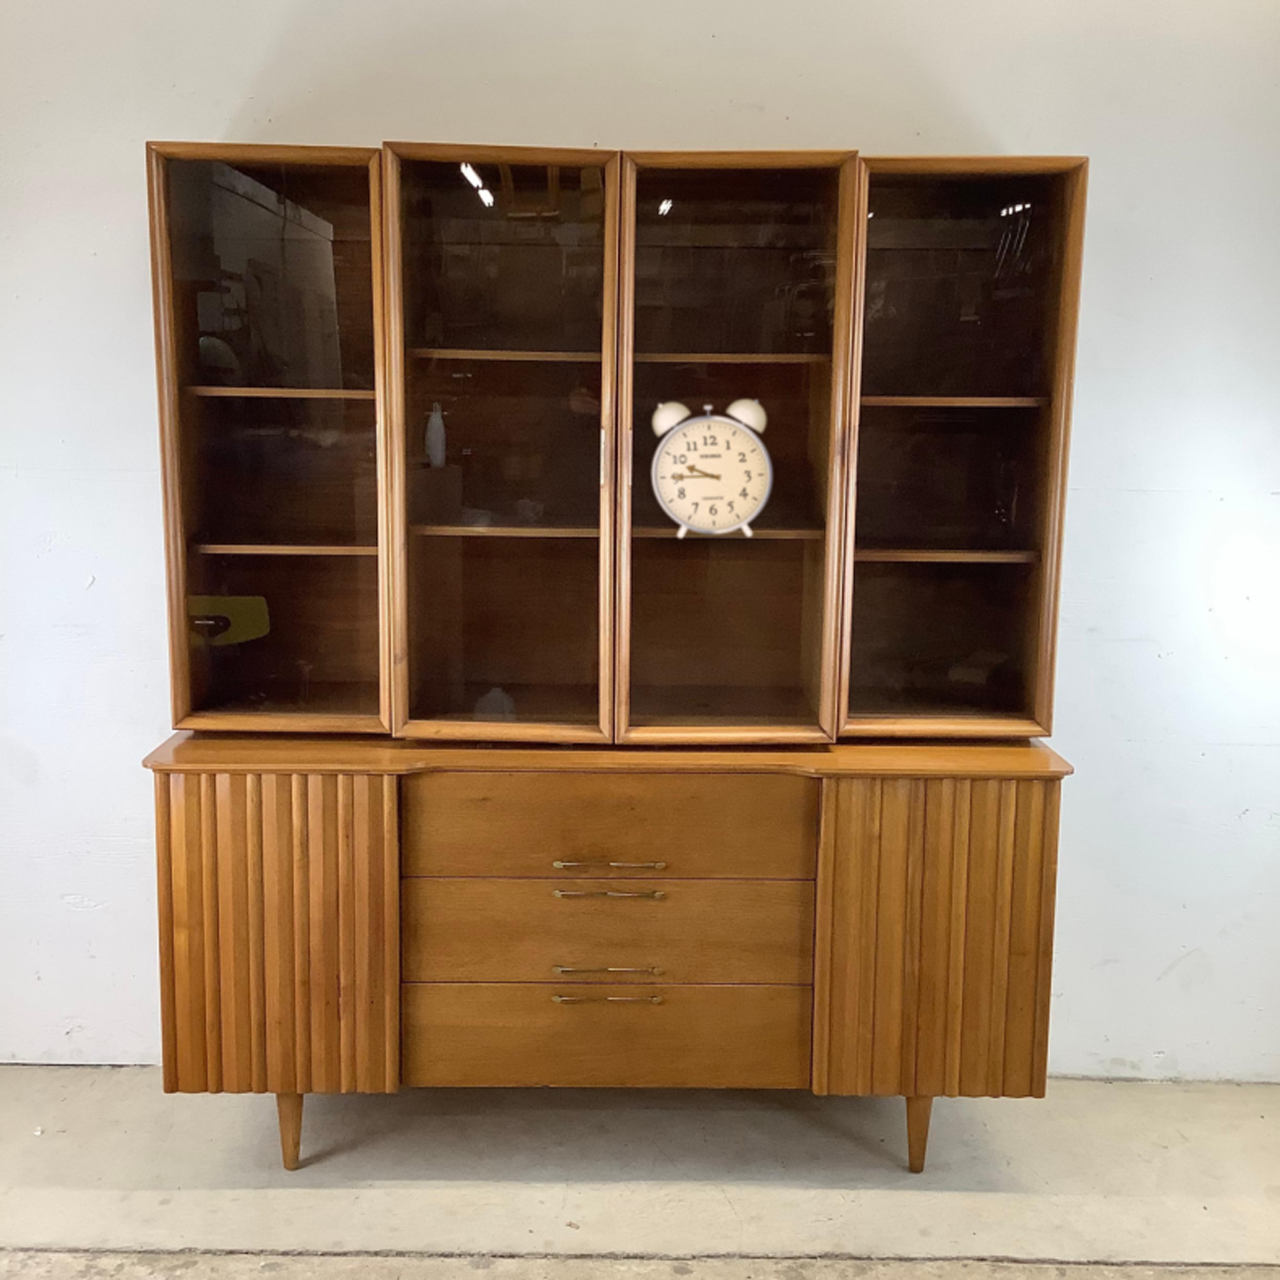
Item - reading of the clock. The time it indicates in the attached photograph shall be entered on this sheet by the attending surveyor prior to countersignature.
9:45
